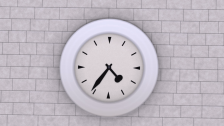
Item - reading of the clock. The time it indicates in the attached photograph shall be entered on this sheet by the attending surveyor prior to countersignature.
4:36
